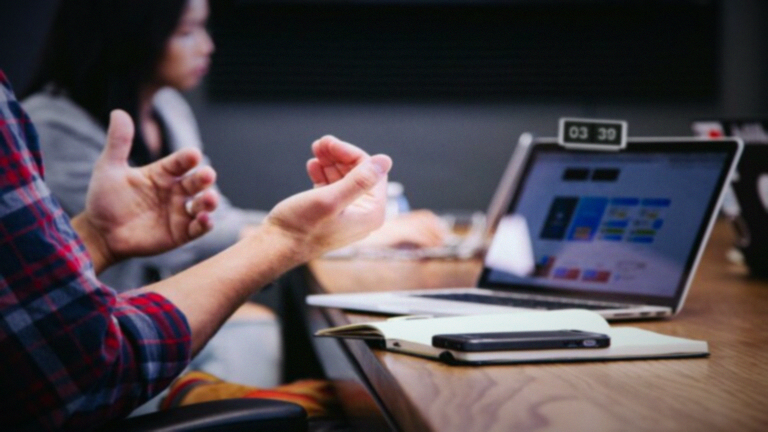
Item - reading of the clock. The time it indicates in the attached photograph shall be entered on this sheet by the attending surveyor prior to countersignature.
3:39
